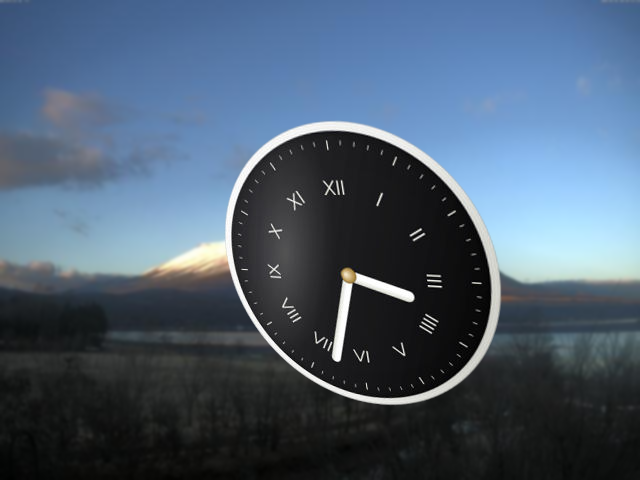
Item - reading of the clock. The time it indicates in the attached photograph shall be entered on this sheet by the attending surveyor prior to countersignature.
3:33
